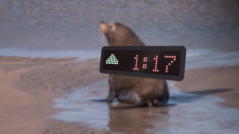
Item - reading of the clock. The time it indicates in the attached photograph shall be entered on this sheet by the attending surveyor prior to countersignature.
1:17
